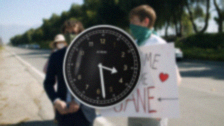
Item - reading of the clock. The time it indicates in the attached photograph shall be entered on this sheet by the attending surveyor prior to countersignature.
3:28
